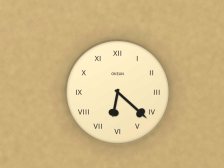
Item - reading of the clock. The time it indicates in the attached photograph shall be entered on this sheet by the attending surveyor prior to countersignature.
6:22
